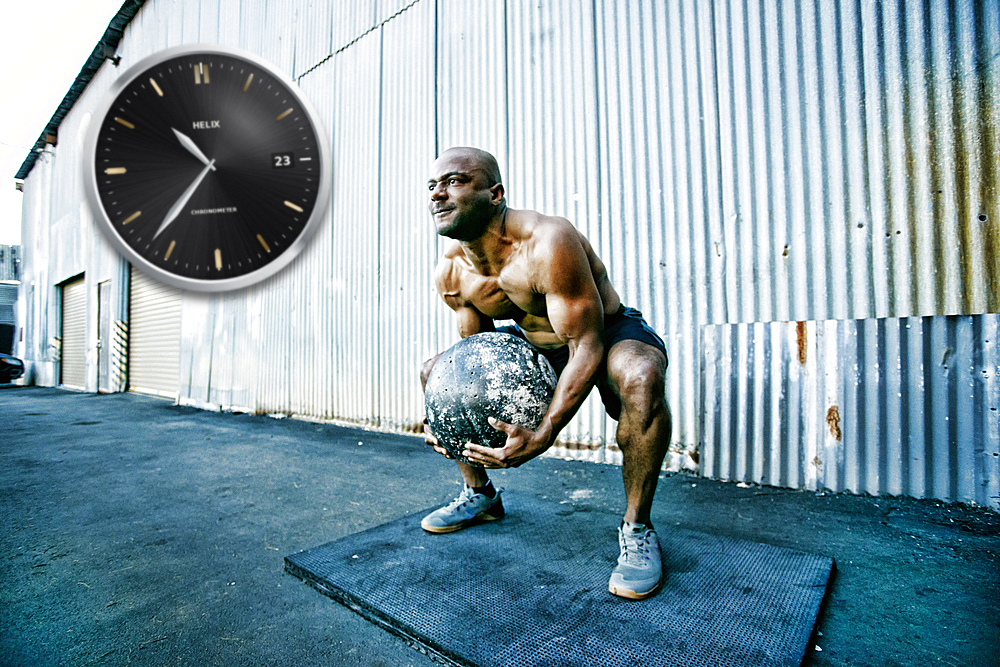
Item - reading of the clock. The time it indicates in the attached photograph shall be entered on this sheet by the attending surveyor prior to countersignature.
10:37
